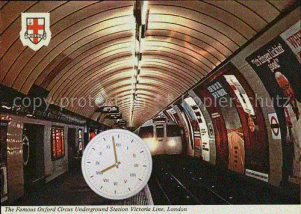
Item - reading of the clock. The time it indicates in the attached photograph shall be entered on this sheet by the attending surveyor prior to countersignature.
7:58
